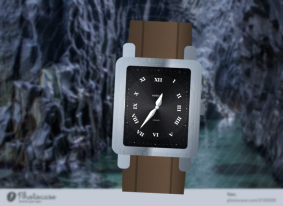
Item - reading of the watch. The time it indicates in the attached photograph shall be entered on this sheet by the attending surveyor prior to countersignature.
12:36
